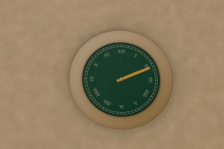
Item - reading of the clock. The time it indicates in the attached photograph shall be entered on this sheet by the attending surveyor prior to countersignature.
2:11
